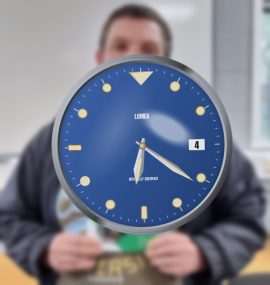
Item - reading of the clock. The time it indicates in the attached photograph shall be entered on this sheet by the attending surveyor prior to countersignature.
6:21
